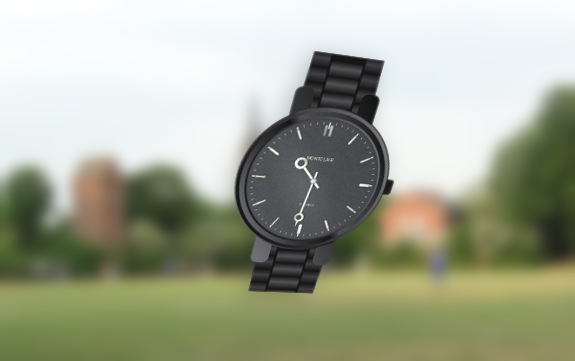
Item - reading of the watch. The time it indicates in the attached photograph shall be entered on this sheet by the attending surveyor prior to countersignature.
10:31
